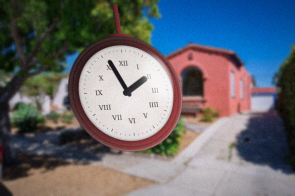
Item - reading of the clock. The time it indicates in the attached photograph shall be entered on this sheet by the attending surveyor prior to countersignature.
1:56
